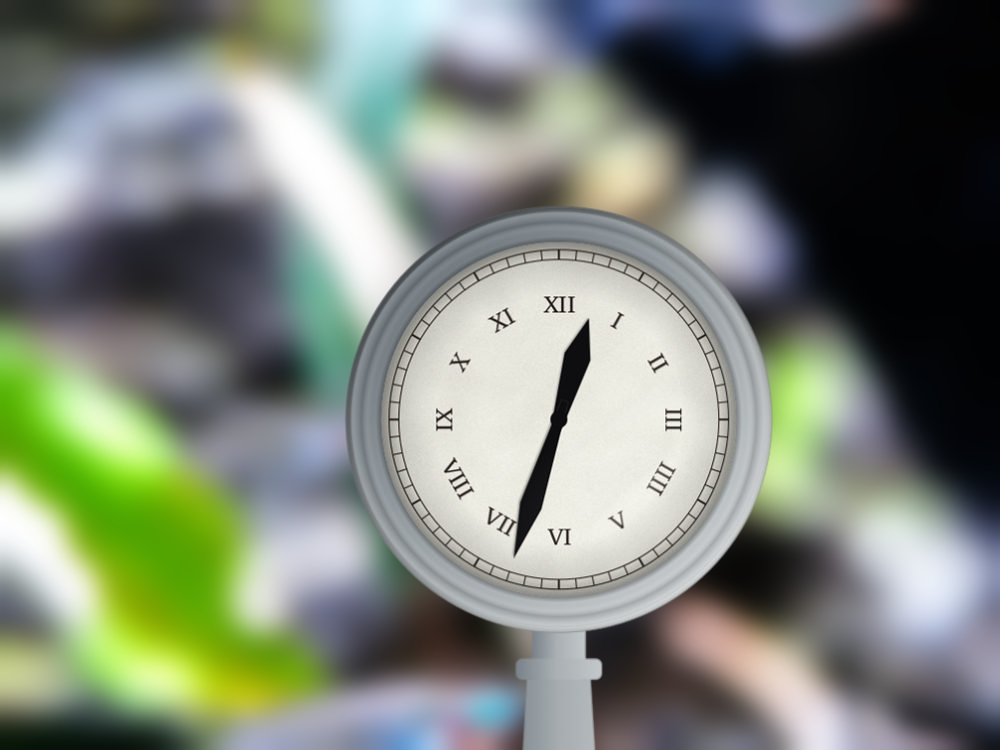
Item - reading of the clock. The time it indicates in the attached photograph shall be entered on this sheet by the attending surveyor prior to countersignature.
12:33
